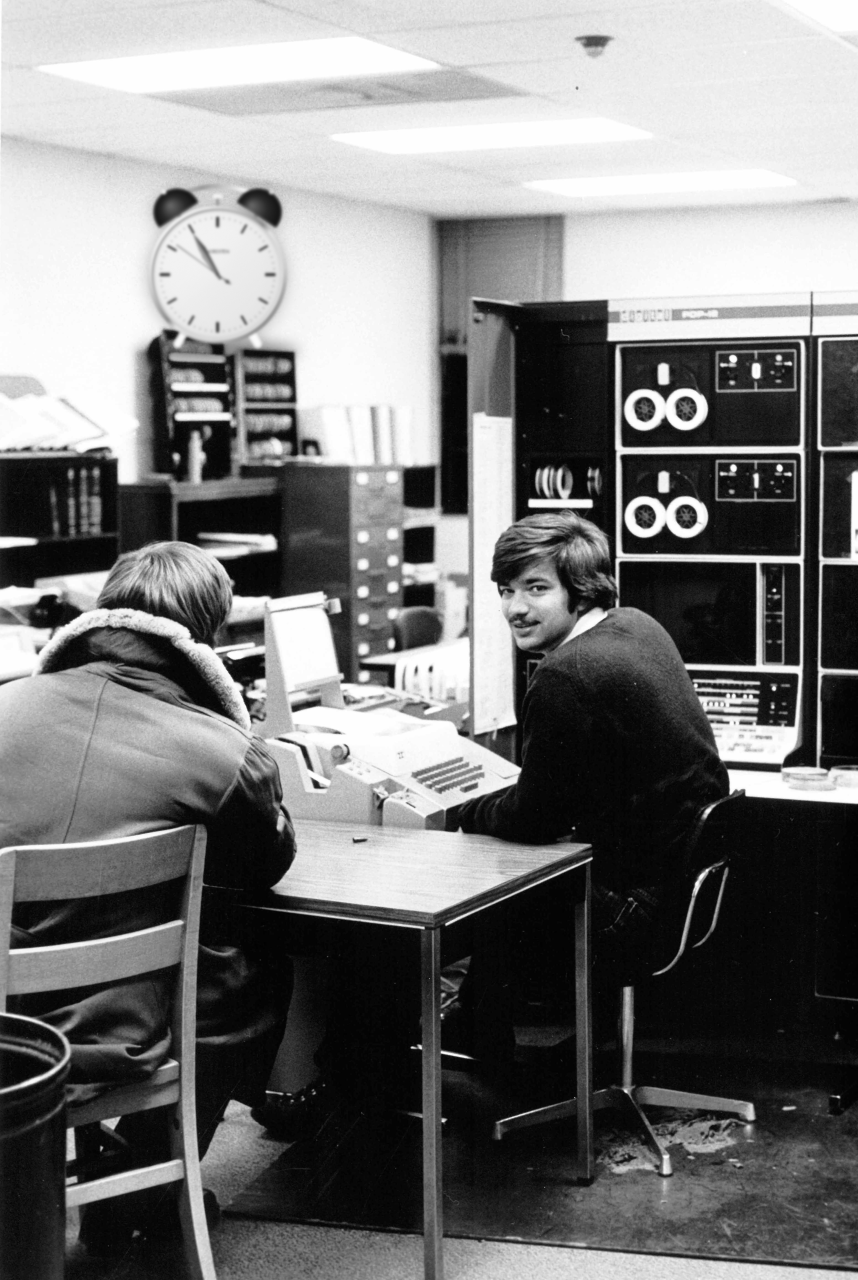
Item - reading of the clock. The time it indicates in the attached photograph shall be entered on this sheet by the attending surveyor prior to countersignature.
10:54:51
